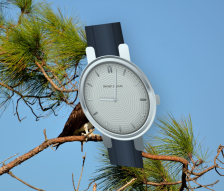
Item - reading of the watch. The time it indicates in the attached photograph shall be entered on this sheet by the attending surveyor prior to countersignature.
9:02
